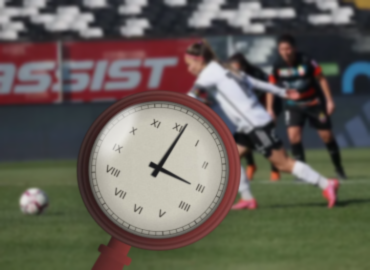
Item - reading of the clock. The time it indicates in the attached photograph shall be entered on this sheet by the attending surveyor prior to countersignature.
3:01
